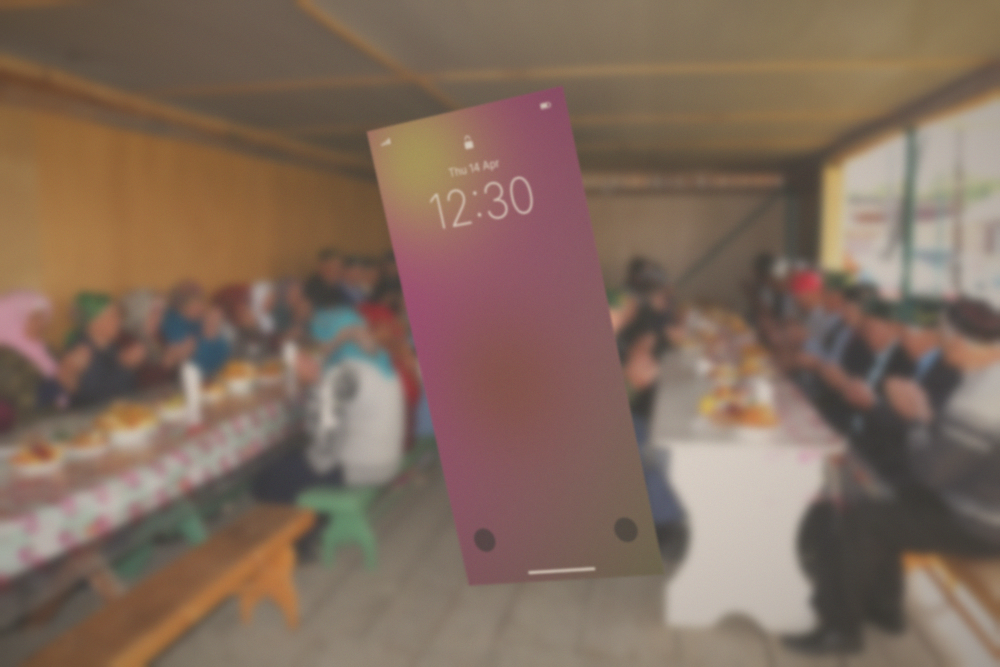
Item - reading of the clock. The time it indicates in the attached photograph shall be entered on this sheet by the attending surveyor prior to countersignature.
12:30
